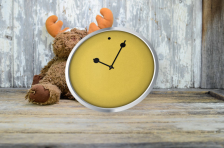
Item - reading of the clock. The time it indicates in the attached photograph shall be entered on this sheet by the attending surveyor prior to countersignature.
10:05
